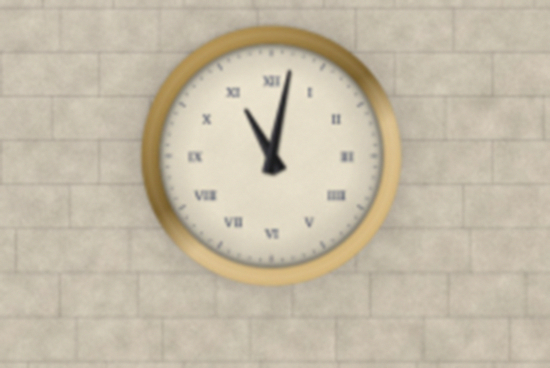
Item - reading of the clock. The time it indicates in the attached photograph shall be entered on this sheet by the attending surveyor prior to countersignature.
11:02
